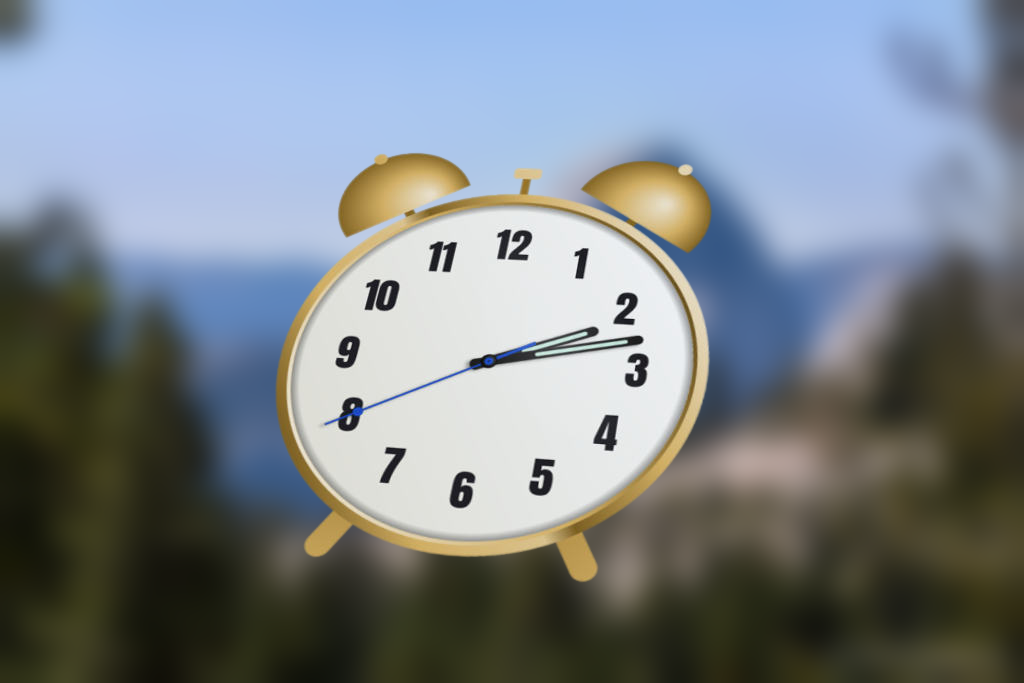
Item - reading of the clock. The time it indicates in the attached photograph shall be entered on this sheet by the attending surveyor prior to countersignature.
2:12:40
